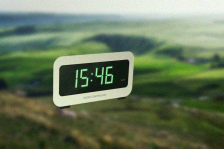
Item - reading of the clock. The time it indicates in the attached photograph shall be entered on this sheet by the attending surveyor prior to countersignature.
15:46
